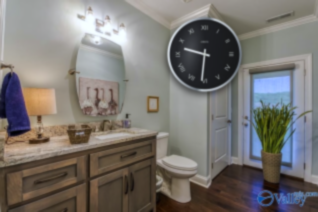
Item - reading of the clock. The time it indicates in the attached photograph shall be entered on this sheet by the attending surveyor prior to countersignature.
9:31
